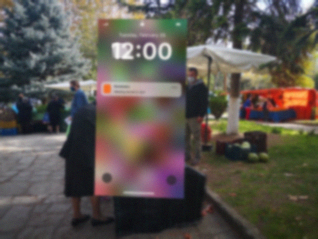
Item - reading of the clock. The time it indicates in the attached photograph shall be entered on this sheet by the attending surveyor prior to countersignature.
12:00
